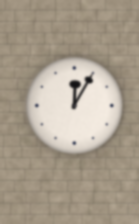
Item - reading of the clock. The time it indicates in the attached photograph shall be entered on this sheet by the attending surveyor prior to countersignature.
12:05
